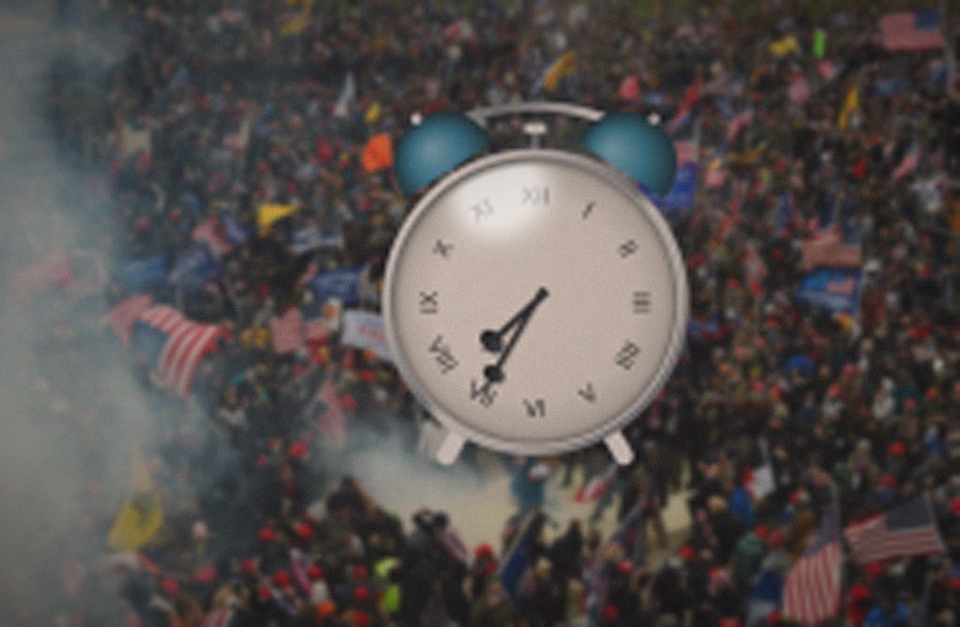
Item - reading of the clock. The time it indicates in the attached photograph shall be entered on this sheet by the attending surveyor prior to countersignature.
7:35
